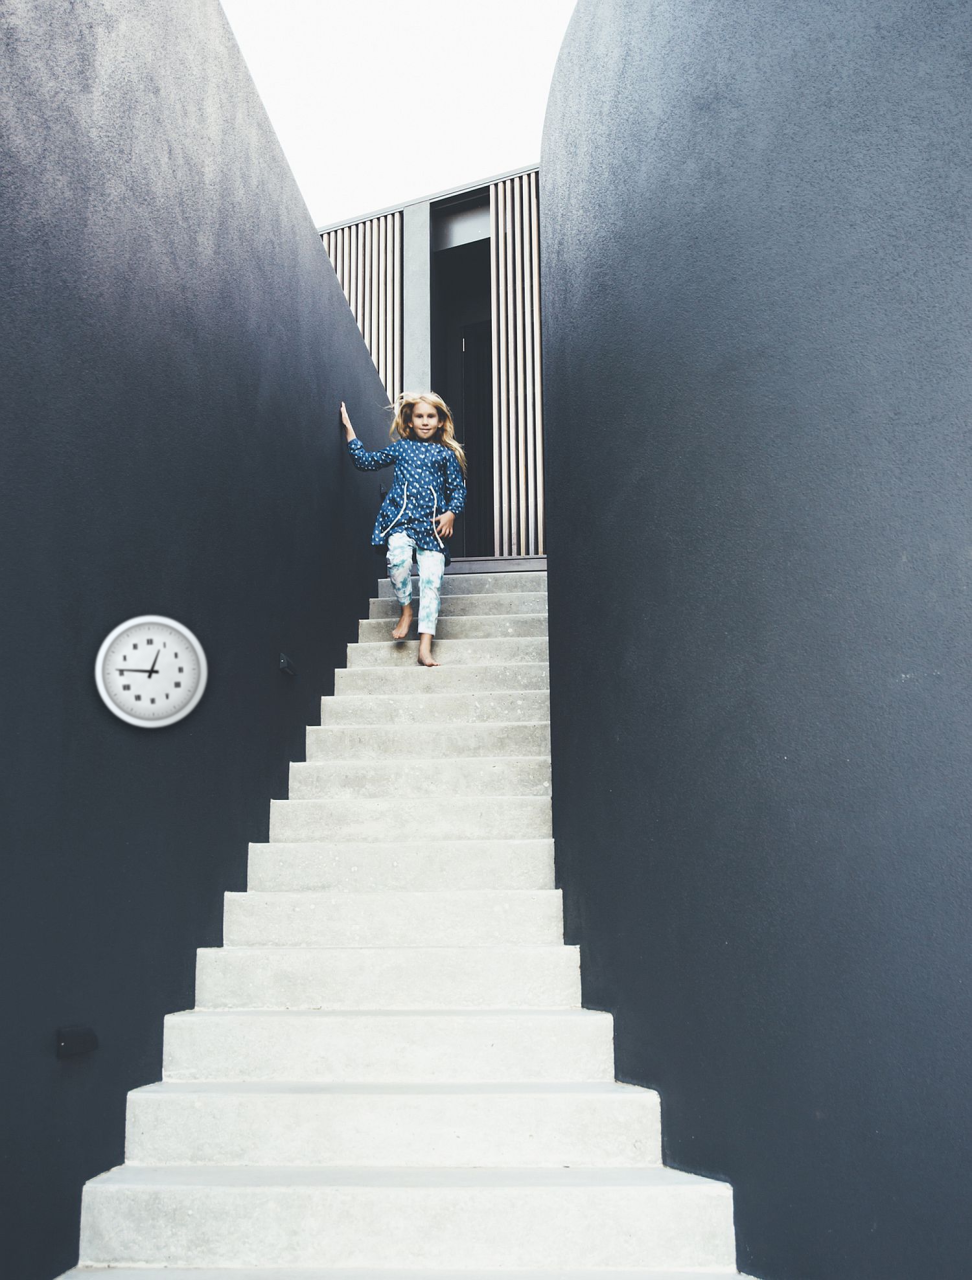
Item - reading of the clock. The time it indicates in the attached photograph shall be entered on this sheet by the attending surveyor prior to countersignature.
12:46
